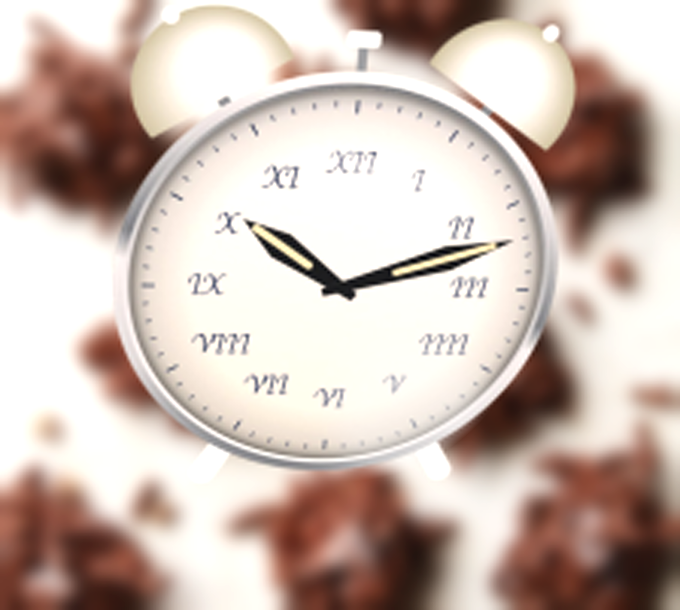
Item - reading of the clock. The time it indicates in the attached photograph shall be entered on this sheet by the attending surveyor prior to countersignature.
10:12
